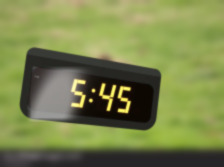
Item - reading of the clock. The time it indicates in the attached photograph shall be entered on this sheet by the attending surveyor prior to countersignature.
5:45
